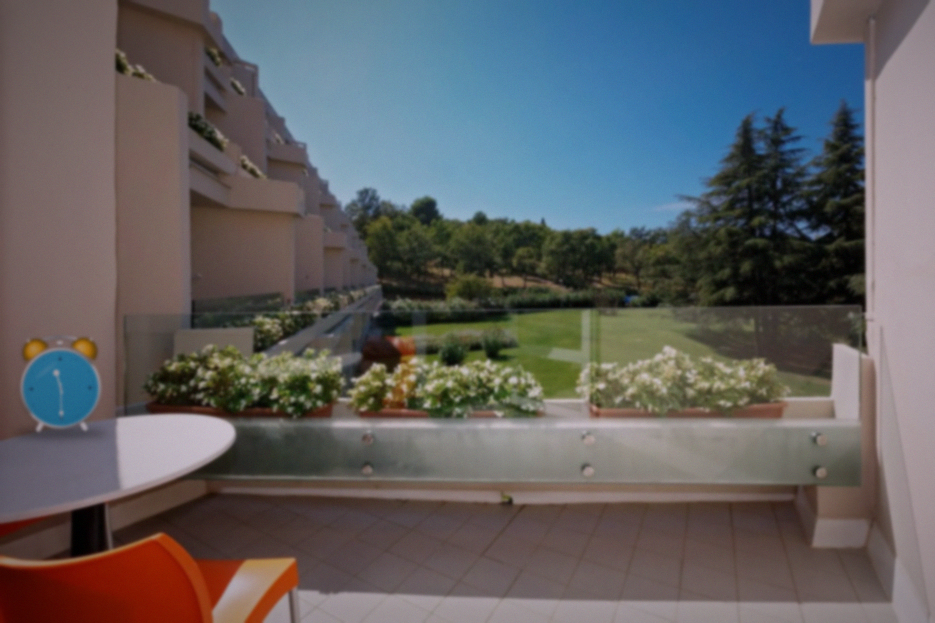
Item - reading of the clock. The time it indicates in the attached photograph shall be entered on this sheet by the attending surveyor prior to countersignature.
11:30
